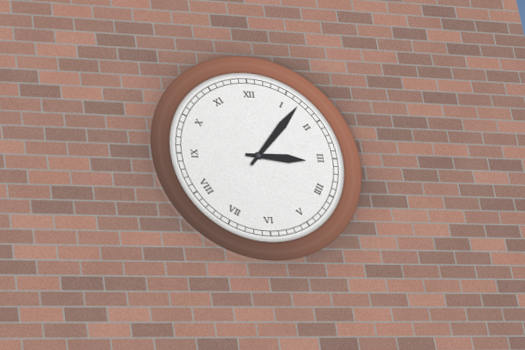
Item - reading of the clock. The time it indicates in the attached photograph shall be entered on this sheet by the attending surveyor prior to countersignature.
3:07
